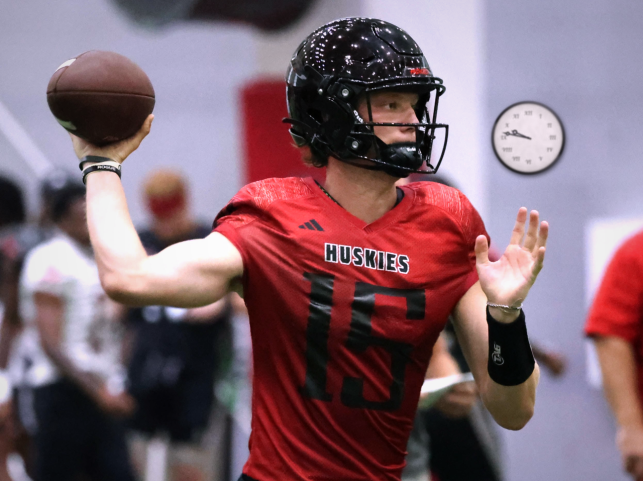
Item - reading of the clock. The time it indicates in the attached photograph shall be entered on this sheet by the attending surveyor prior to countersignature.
9:47
